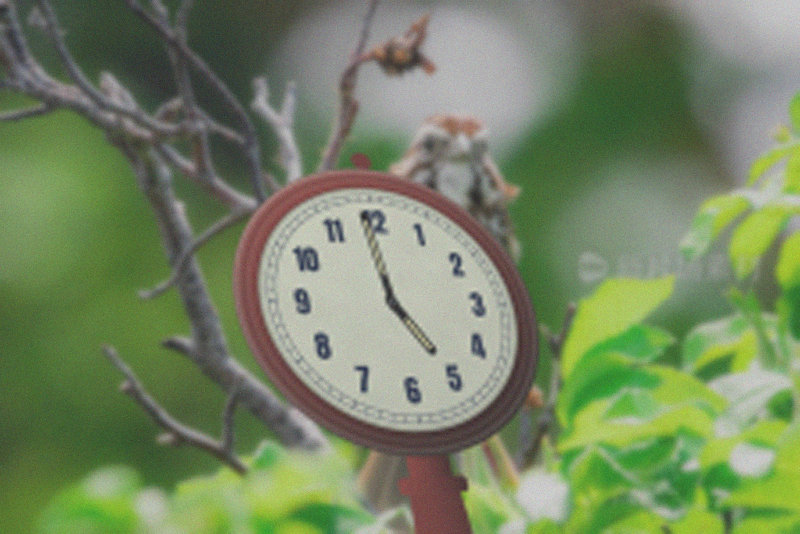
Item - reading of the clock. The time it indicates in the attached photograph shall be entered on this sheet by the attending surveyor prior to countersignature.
4:59
